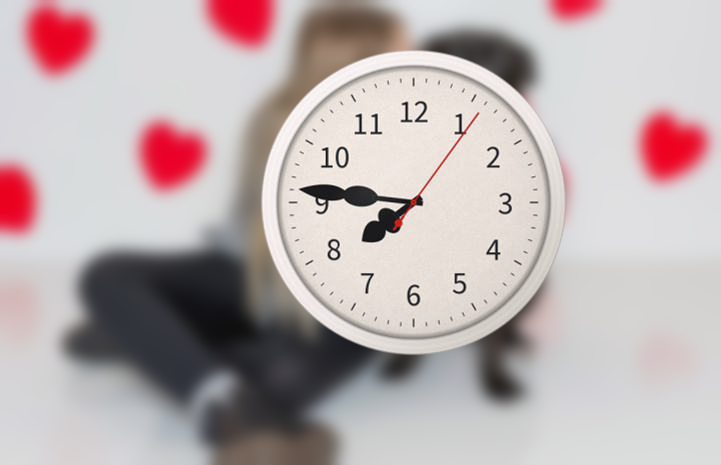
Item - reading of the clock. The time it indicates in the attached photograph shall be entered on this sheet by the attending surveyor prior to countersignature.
7:46:06
